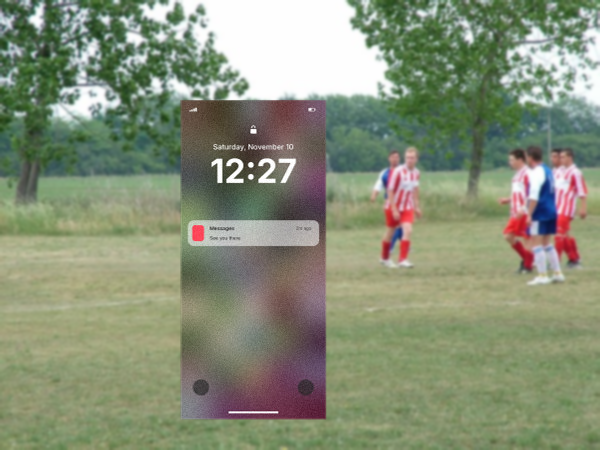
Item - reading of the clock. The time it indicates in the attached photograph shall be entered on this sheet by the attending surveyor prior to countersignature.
12:27
